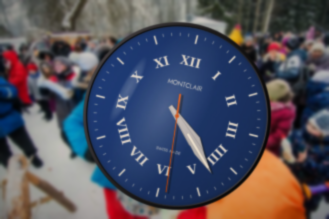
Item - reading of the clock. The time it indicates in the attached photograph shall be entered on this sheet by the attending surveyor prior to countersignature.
4:22:29
